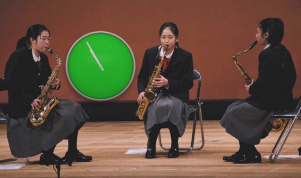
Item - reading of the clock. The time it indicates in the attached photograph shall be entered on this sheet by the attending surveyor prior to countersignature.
10:55
